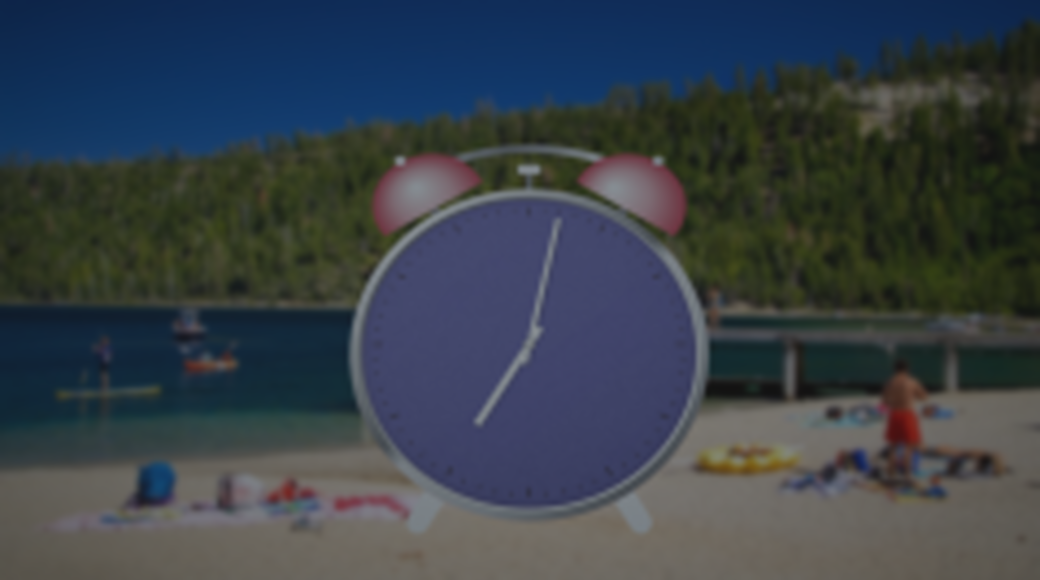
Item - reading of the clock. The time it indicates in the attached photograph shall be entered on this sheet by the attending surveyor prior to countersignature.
7:02
